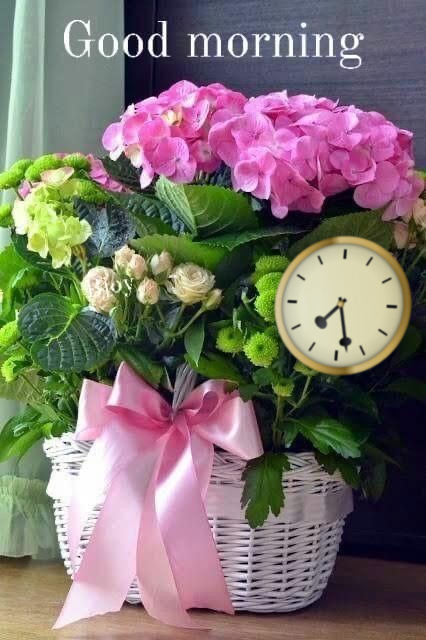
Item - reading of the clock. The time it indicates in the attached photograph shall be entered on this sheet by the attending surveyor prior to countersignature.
7:28
